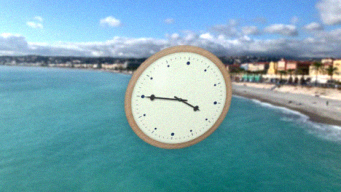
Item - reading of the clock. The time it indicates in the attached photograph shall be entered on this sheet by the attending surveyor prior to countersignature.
3:45
